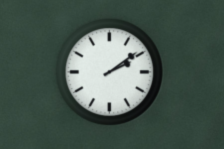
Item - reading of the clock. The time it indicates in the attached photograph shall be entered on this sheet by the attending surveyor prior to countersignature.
2:09
